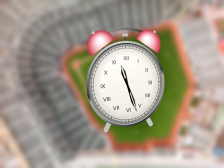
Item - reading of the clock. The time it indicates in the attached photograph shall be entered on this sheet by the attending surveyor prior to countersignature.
11:27
